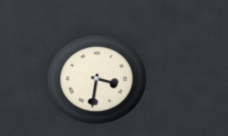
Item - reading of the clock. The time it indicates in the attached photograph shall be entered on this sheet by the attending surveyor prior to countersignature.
3:31
